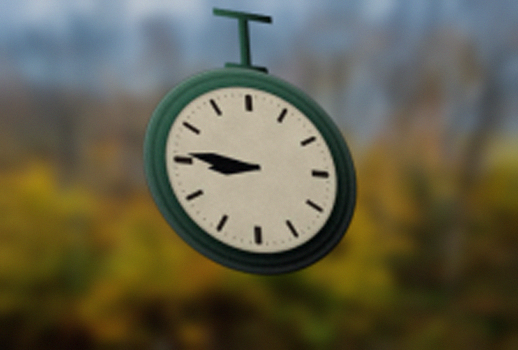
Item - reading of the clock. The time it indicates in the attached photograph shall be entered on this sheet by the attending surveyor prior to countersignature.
8:46
